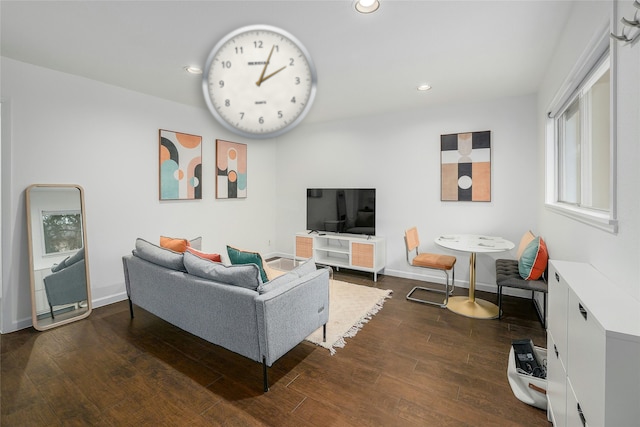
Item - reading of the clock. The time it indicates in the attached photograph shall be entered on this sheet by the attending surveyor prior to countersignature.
2:04
